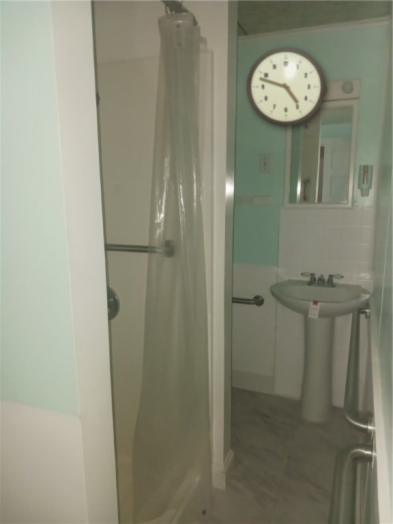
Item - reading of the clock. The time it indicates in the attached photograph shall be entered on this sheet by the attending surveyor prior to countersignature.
4:48
